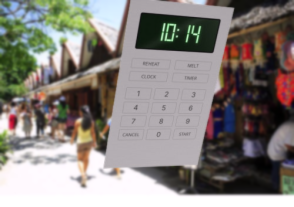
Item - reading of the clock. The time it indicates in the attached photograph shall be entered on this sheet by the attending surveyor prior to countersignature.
10:14
